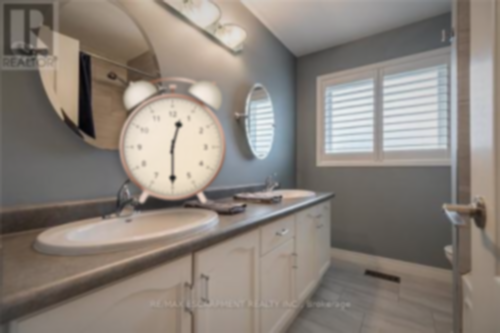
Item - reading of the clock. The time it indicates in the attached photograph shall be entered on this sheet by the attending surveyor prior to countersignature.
12:30
